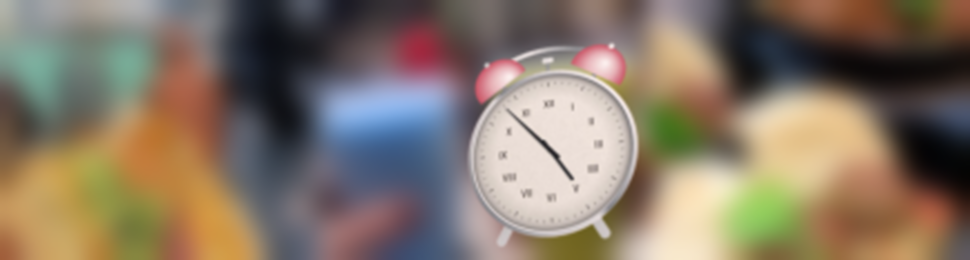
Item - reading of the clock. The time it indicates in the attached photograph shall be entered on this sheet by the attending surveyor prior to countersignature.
4:53
